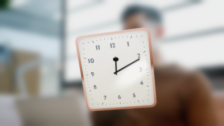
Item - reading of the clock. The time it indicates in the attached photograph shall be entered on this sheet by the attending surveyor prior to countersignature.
12:11
